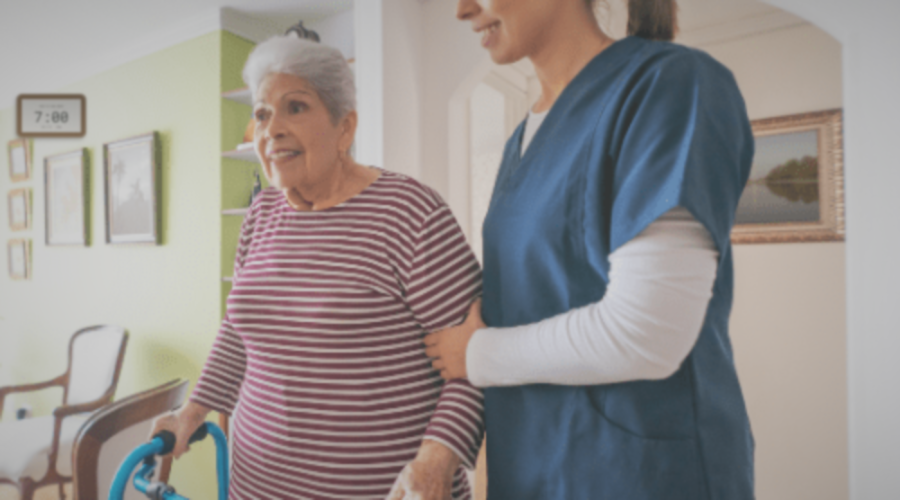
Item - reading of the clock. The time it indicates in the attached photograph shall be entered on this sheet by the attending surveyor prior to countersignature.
7:00
